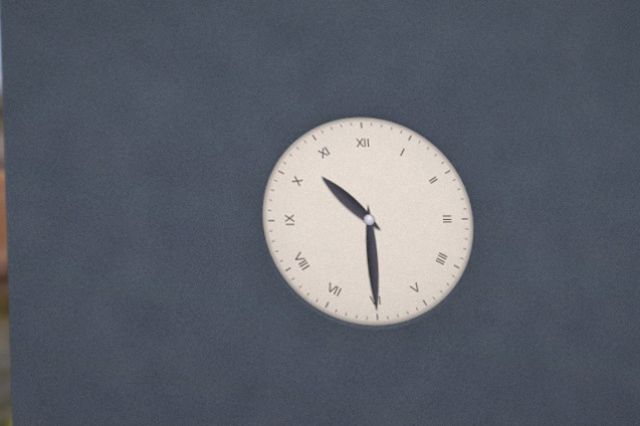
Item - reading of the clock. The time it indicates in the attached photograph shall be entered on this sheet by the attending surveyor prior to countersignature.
10:30
